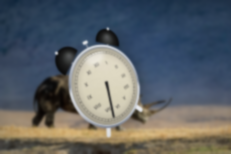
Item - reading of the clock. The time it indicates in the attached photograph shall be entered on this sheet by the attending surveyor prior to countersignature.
6:33
